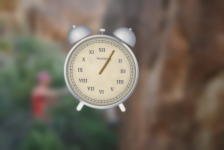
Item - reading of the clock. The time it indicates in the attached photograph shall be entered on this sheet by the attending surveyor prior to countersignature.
1:05
